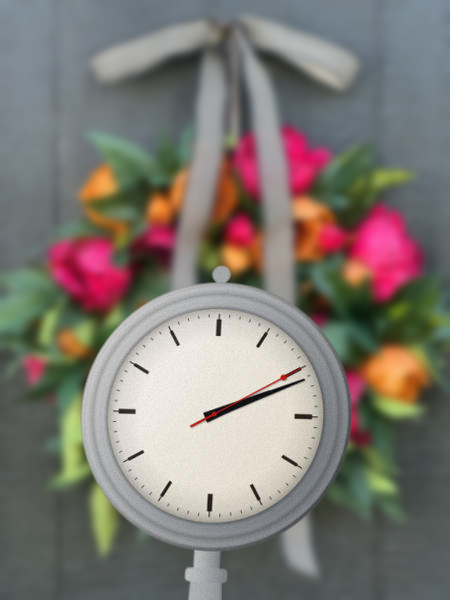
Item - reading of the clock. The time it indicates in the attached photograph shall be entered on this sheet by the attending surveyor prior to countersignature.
2:11:10
